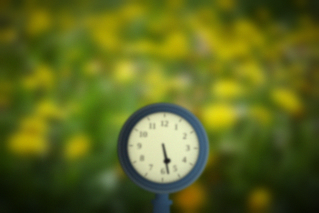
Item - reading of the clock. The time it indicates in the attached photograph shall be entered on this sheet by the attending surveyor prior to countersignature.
5:28
